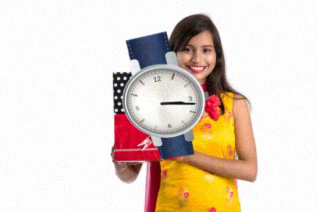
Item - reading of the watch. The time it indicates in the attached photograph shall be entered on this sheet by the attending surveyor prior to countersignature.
3:17
